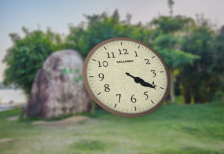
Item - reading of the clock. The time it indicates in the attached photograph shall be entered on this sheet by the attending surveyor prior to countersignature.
4:21
